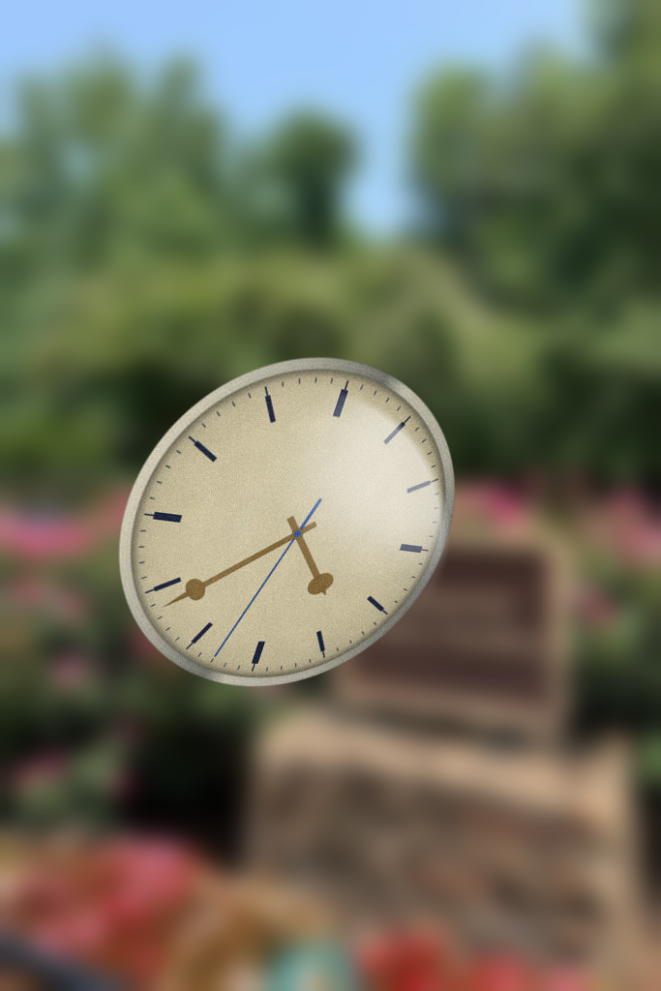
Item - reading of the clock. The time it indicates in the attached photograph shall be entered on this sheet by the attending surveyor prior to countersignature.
4:38:33
